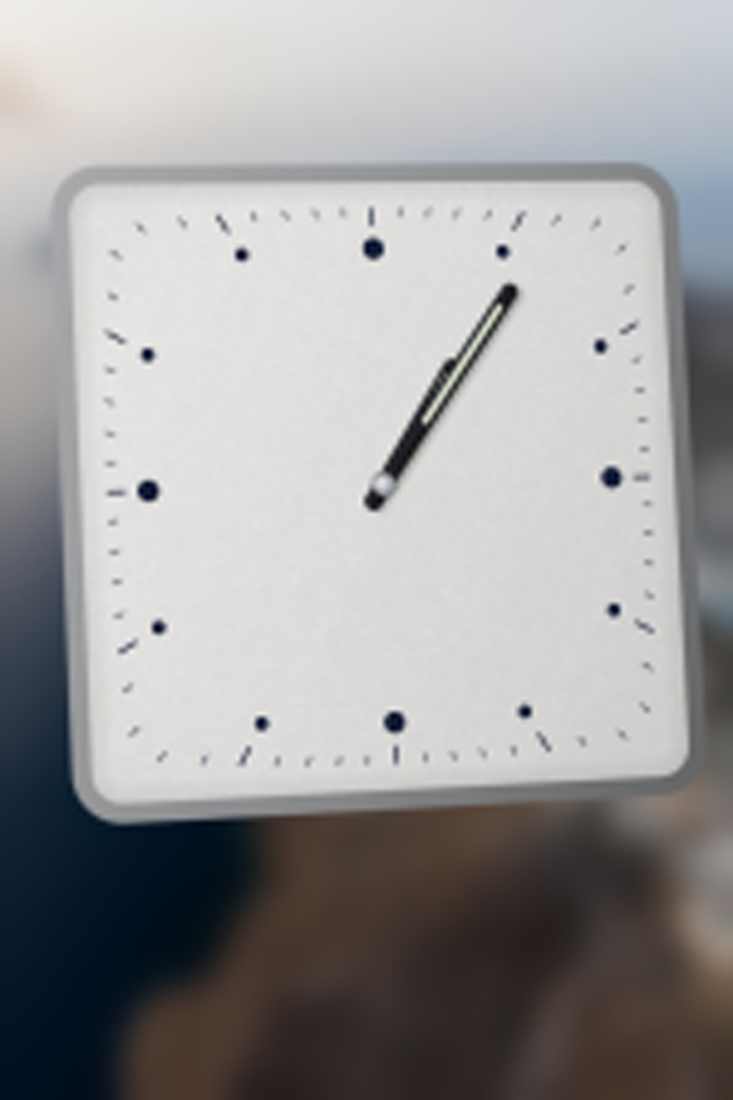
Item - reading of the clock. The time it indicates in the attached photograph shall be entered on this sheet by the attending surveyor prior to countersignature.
1:06
